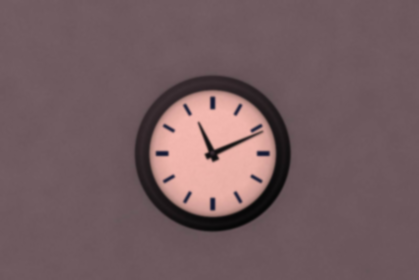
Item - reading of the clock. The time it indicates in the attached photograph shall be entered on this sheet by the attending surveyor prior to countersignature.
11:11
